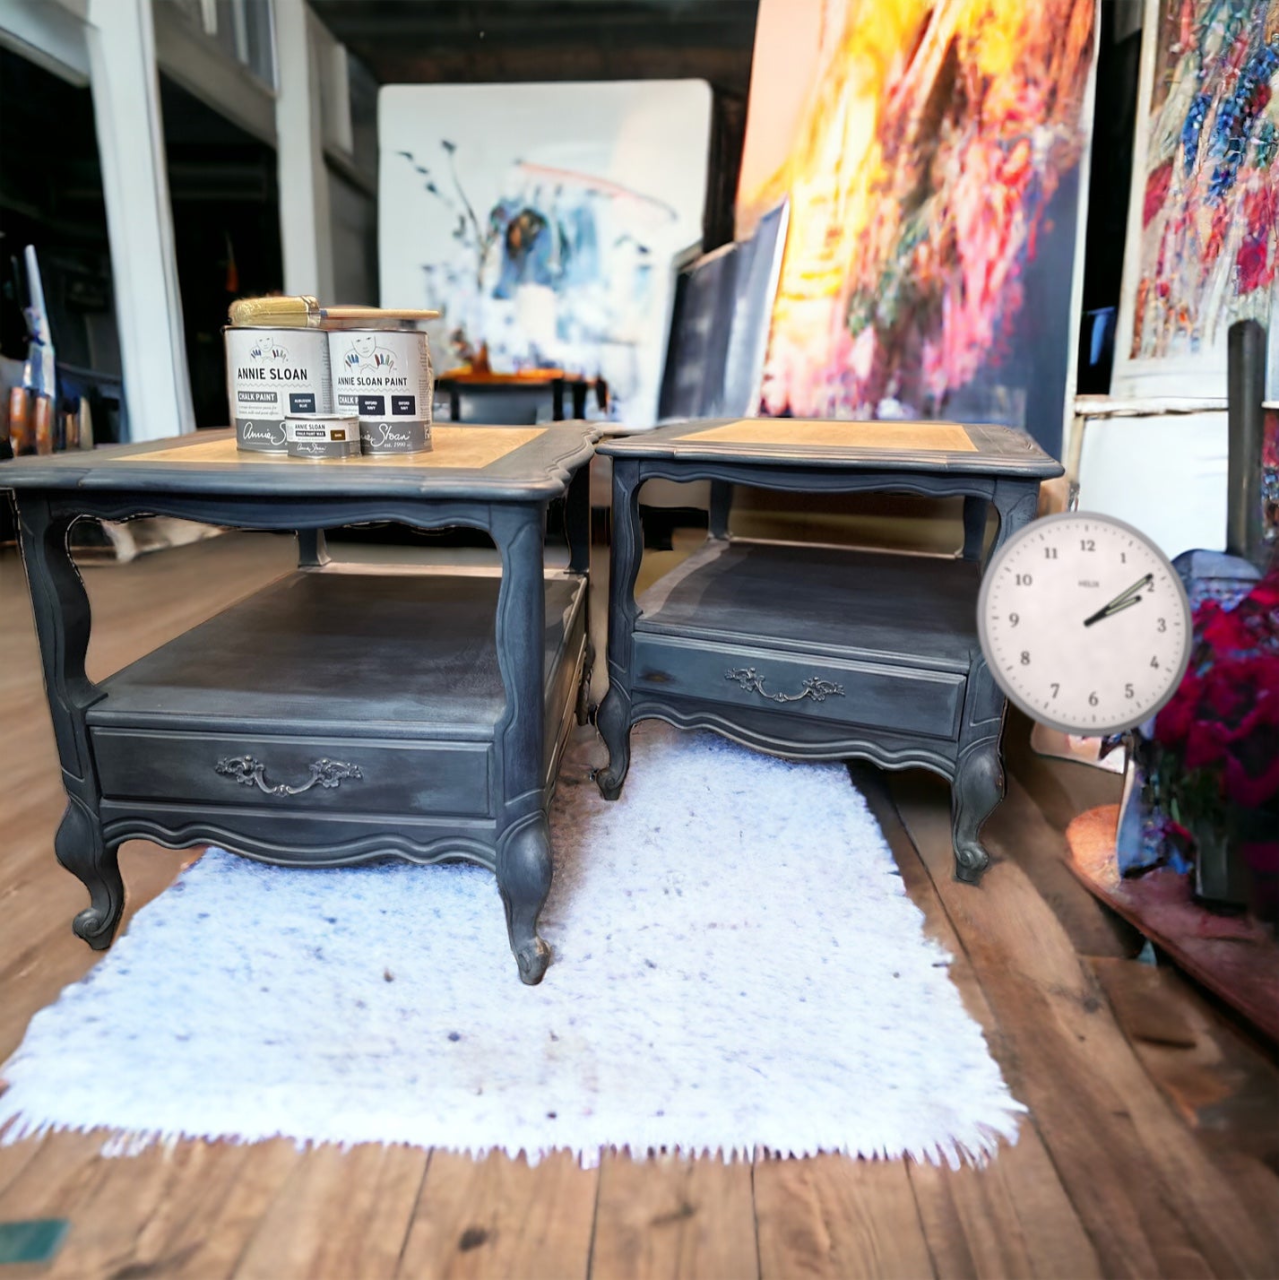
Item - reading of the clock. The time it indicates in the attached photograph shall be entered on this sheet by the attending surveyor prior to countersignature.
2:09
